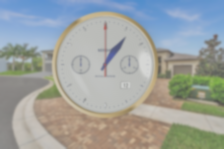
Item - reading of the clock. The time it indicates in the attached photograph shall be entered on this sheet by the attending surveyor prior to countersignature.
1:06
